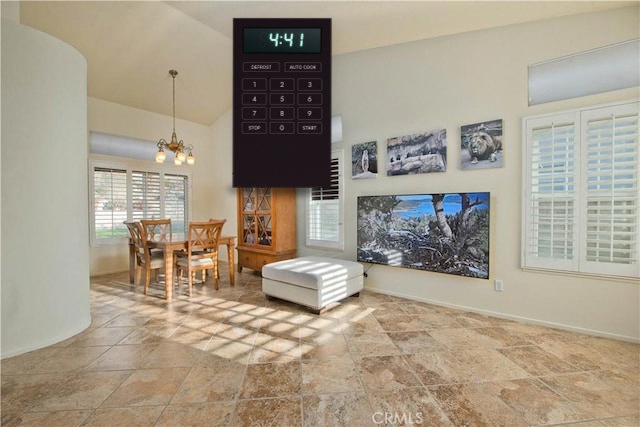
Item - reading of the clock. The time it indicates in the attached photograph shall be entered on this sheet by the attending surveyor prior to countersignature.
4:41
